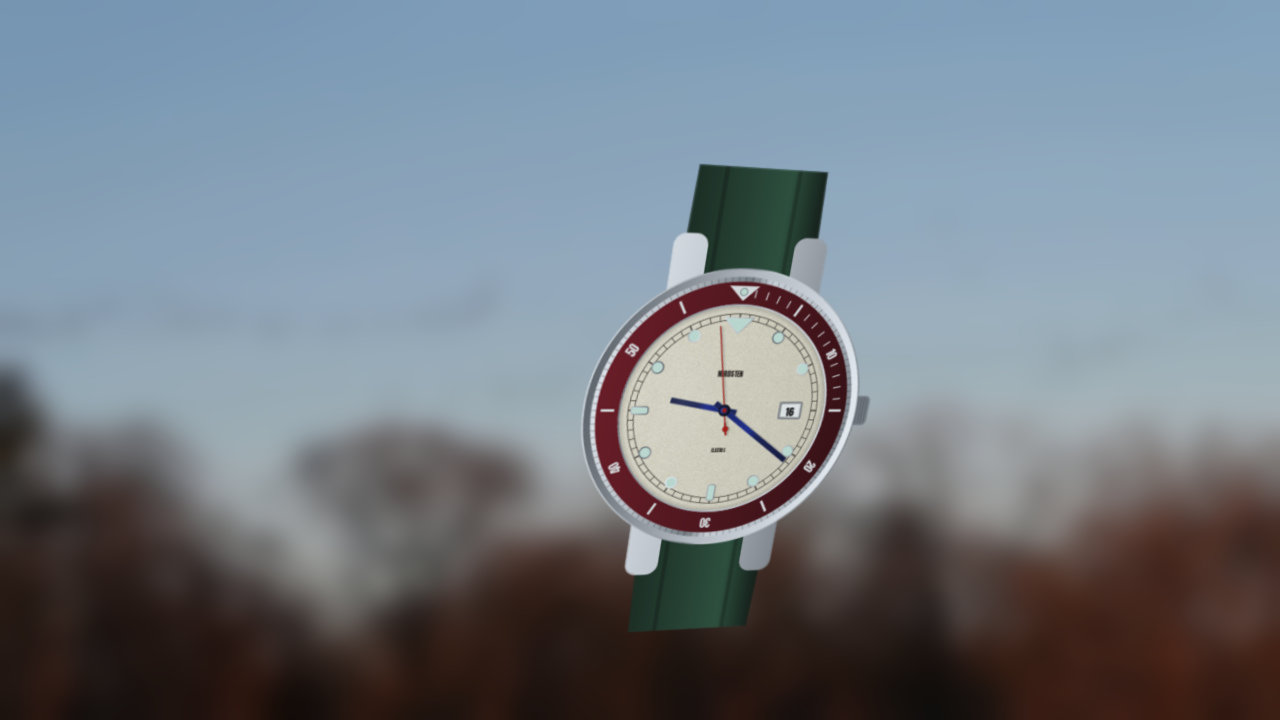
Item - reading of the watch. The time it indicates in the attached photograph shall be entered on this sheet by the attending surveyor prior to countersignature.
9:20:58
